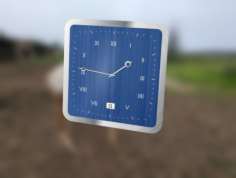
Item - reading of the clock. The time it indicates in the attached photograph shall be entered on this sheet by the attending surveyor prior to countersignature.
1:46
